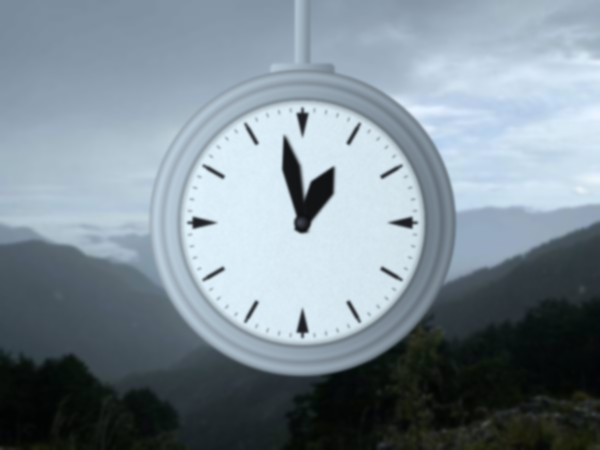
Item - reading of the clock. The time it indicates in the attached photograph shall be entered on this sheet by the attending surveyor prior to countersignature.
12:58
